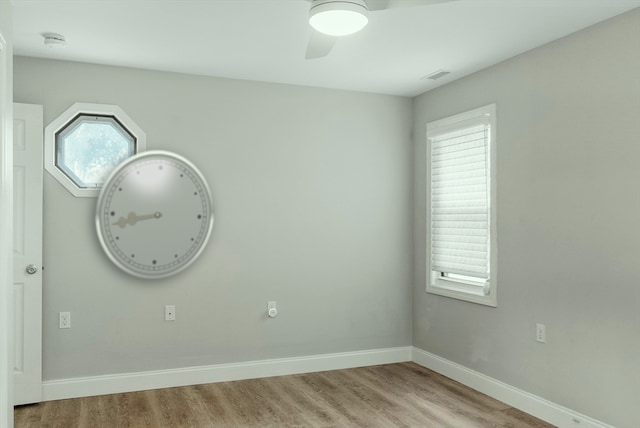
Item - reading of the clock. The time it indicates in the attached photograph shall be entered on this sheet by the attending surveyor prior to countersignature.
8:43
